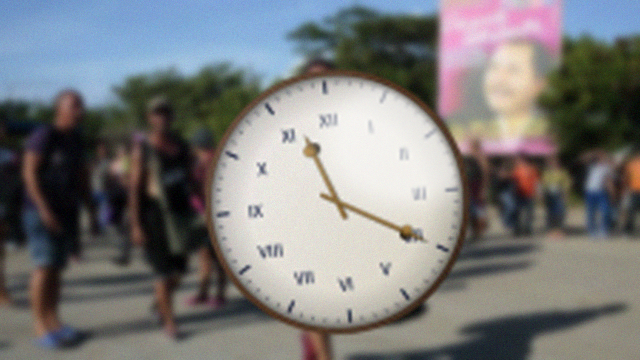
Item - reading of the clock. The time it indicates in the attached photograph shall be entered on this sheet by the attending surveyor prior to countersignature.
11:20
